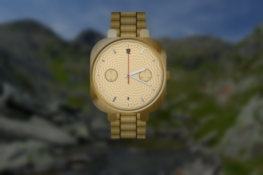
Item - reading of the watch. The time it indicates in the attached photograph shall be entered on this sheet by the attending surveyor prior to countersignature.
2:19
